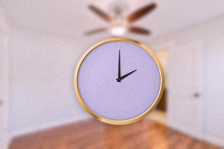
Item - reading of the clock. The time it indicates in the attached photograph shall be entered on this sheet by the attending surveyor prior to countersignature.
2:00
